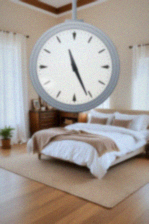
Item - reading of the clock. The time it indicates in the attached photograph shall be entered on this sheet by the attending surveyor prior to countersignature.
11:26
